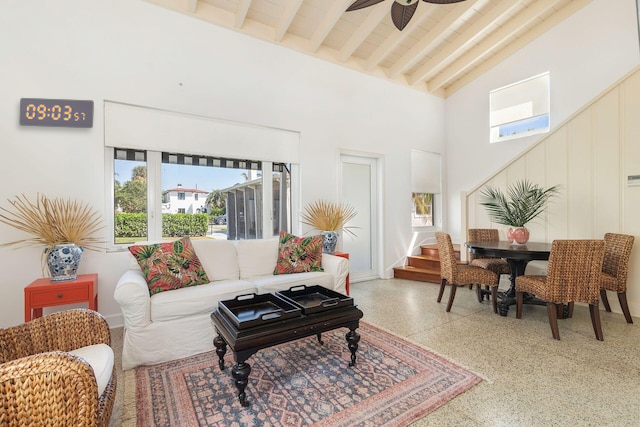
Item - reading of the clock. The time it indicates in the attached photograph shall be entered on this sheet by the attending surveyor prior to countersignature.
9:03:57
